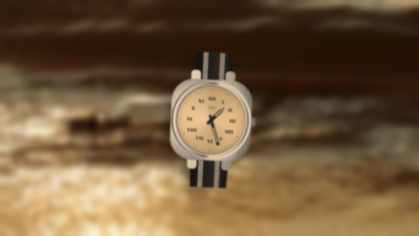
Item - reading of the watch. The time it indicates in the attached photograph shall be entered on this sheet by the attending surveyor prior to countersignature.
1:27
